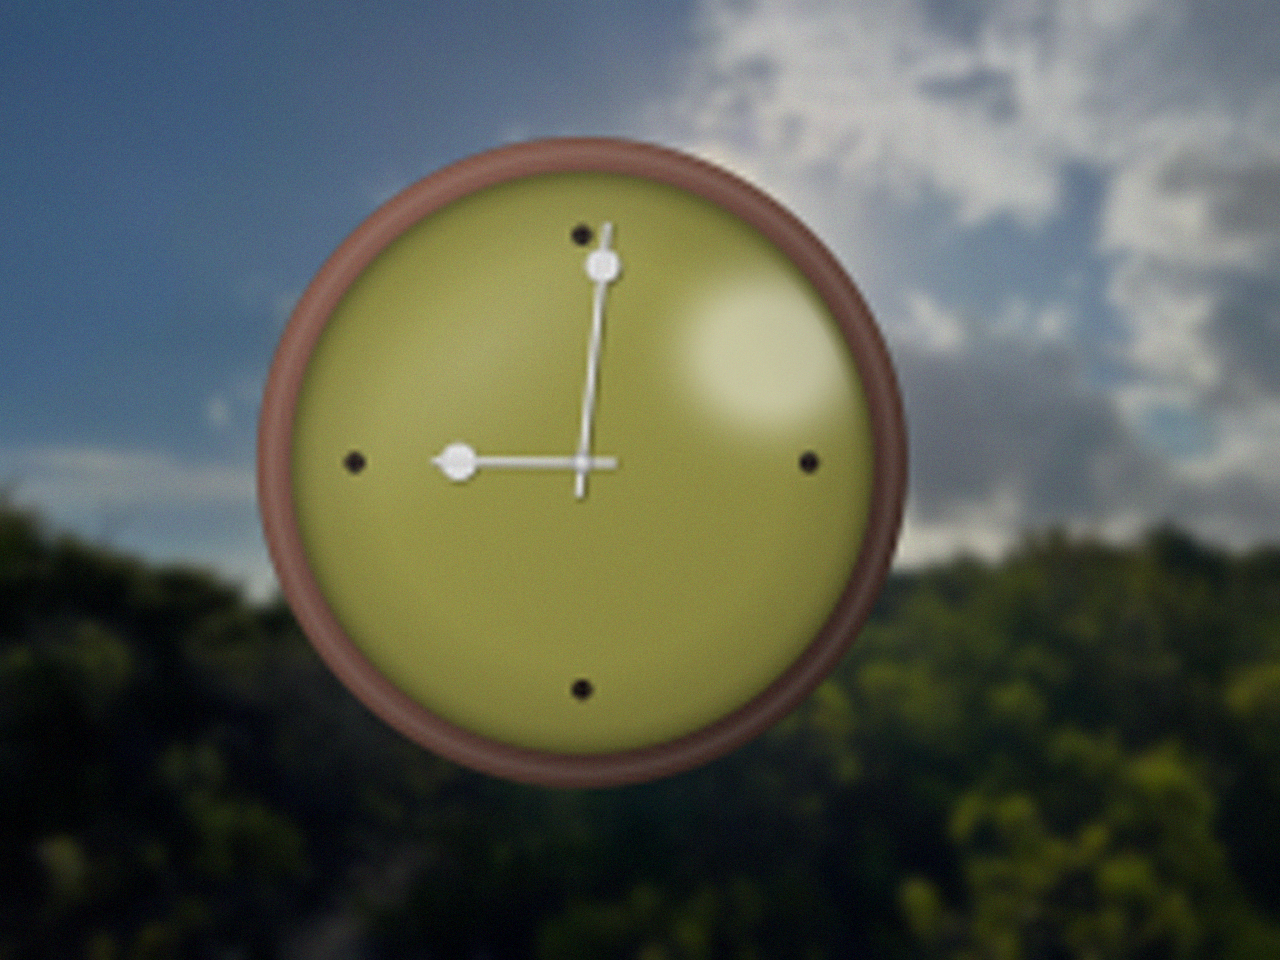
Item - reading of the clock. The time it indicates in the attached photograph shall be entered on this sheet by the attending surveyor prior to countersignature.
9:01
